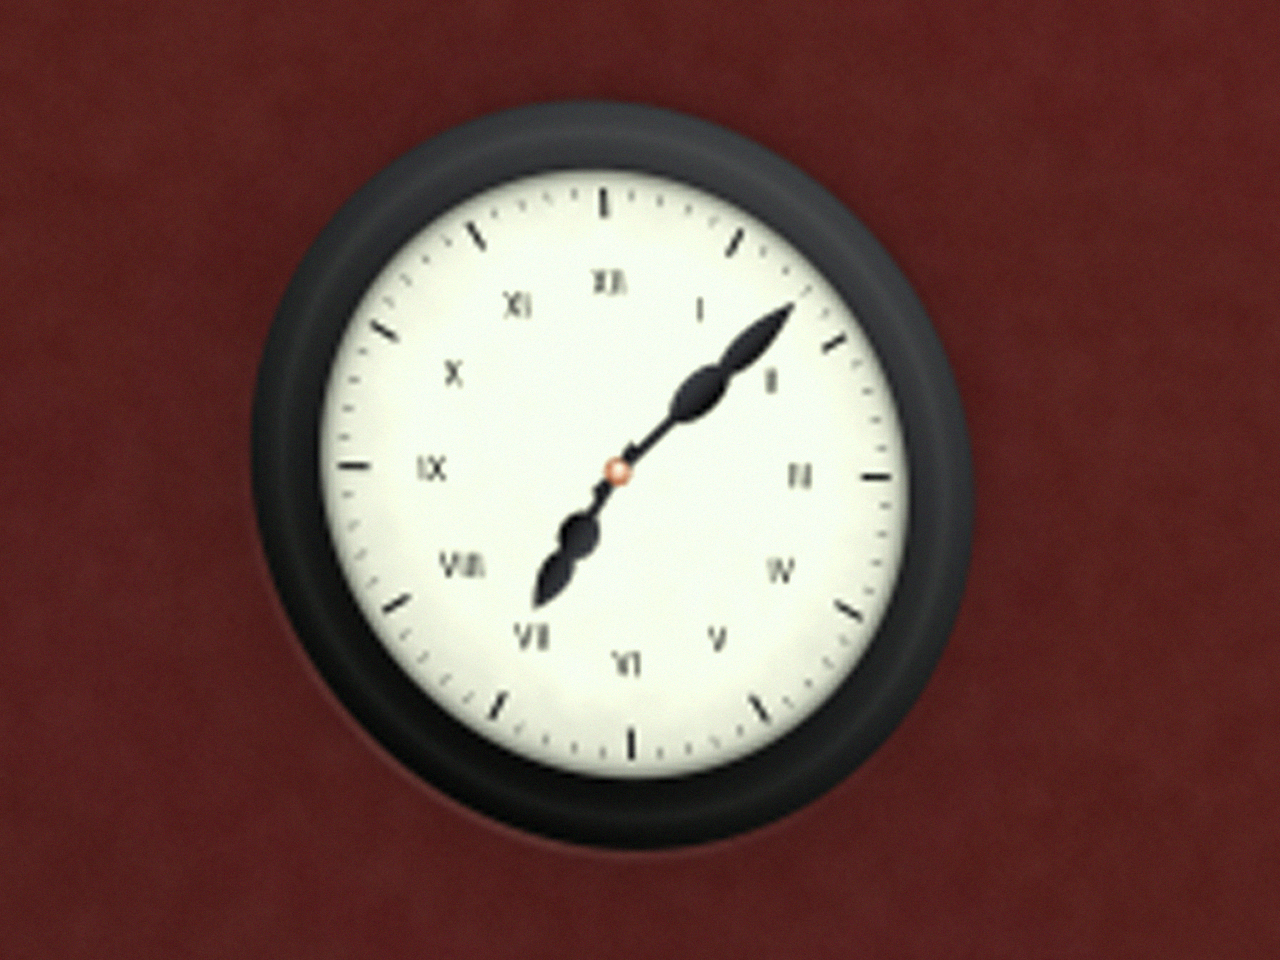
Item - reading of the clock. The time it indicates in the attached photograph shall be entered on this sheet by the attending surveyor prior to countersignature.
7:08
